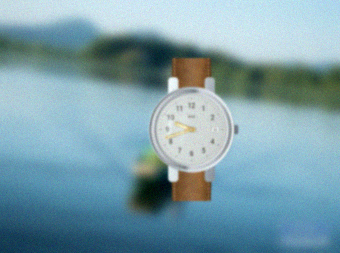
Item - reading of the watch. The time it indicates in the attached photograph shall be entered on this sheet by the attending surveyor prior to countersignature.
9:42
